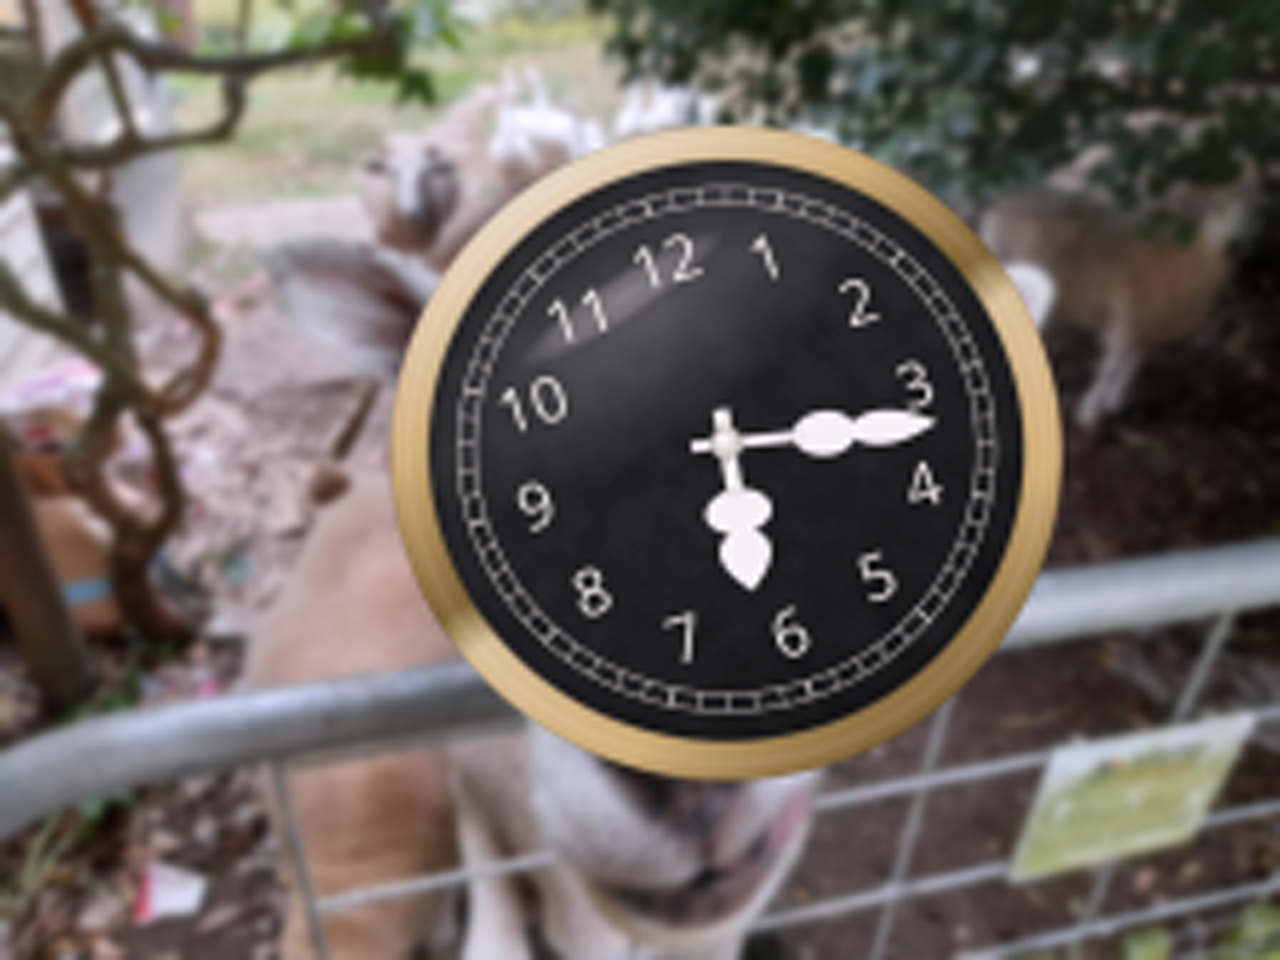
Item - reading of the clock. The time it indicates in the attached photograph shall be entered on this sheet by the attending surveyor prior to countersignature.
6:17
